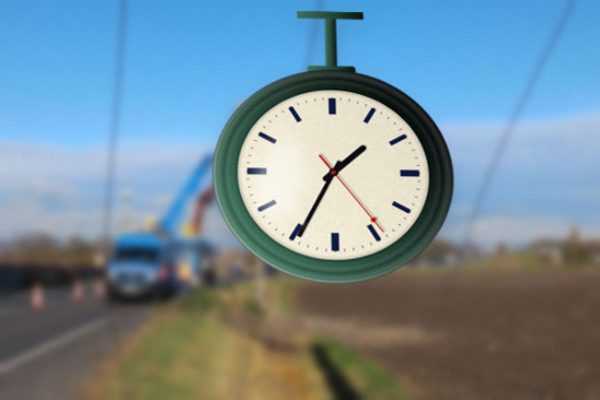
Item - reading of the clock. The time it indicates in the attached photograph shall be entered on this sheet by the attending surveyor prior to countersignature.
1:34:24
